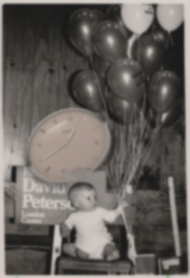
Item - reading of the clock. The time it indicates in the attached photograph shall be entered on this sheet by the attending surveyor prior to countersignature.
12:39
